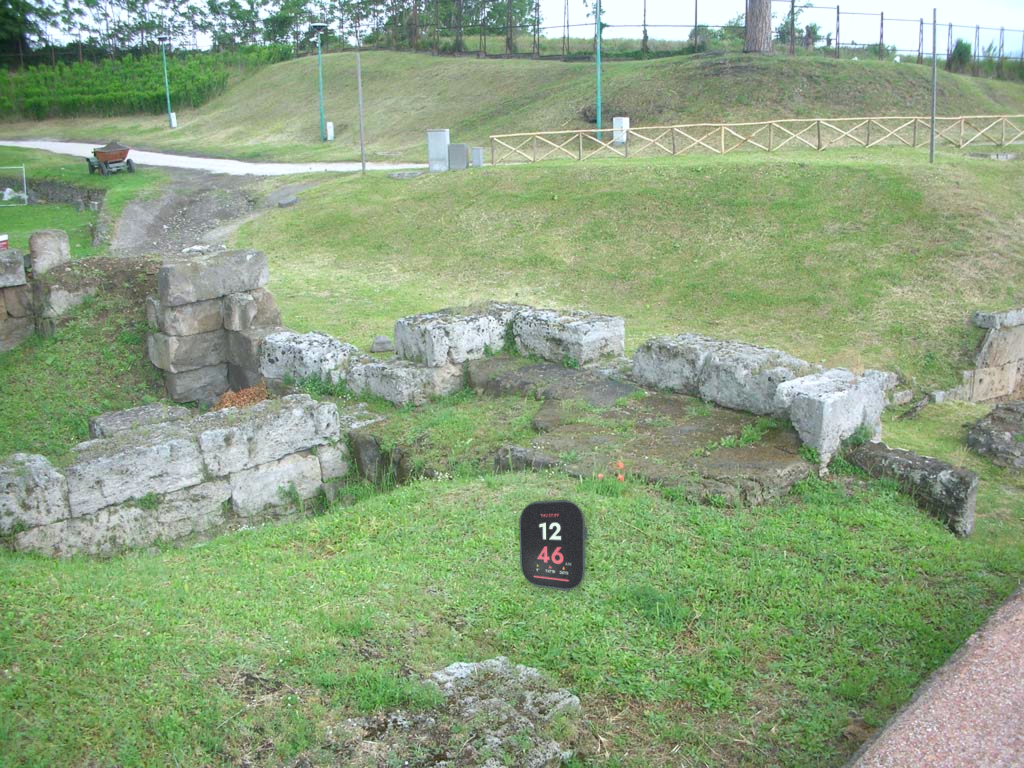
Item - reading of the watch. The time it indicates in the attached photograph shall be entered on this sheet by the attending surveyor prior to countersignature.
12:46
